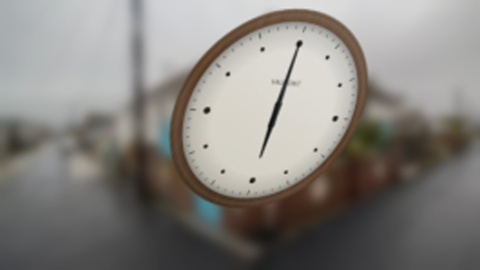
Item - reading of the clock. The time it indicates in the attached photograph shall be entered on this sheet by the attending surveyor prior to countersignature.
6:00
